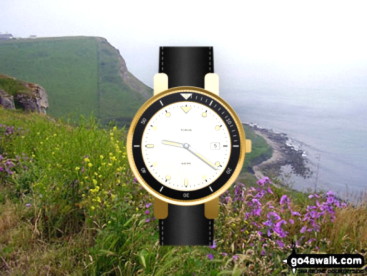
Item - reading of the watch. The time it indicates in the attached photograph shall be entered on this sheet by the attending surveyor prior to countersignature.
9:21
